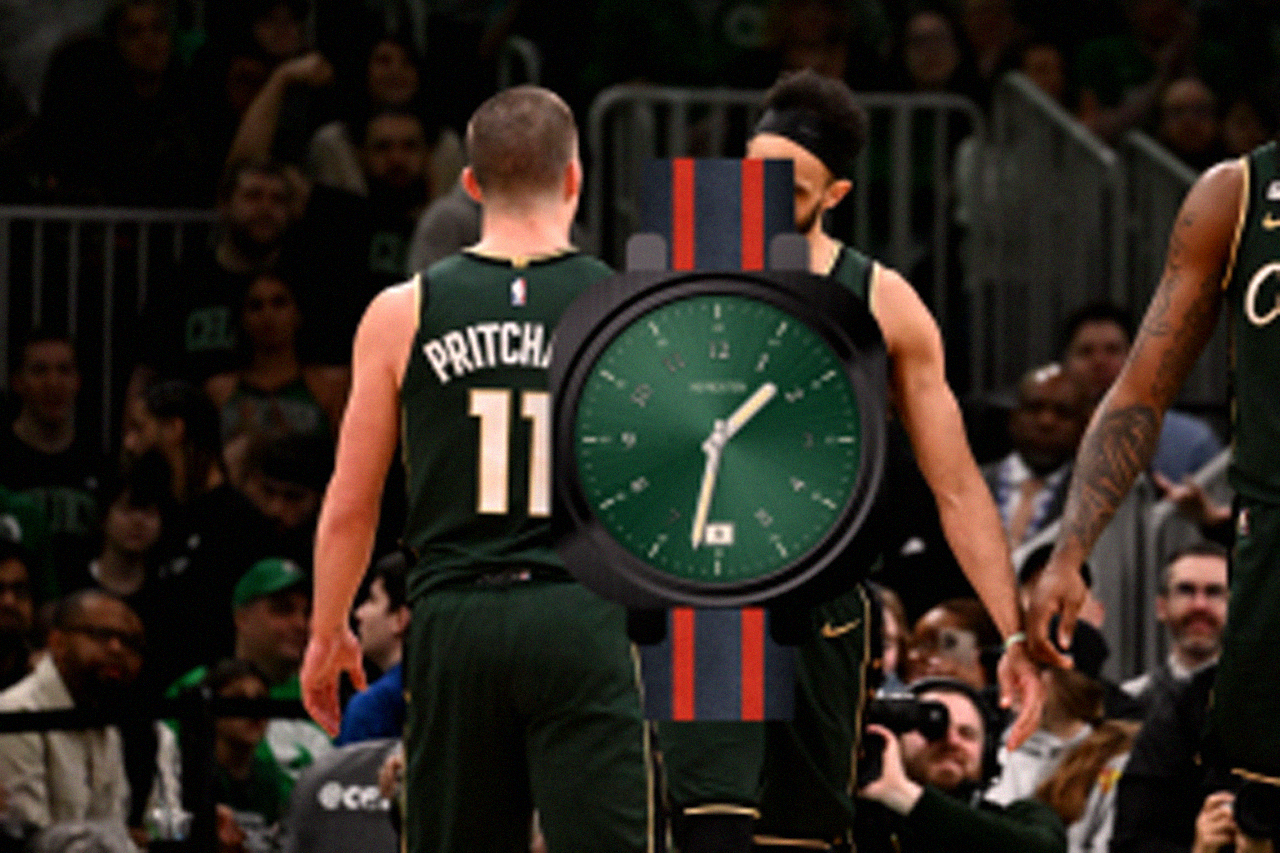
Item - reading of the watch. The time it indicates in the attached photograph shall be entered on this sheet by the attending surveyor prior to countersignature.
1:32
